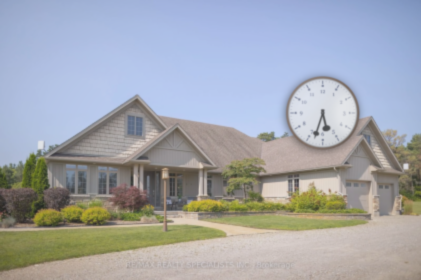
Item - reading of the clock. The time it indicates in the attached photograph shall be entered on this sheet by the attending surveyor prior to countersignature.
5:33
